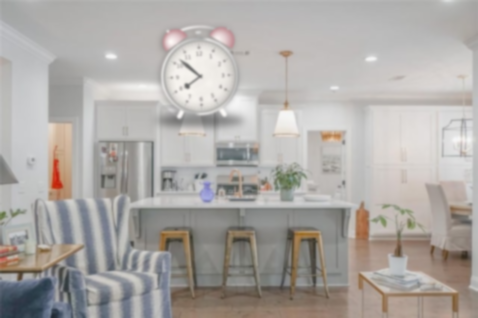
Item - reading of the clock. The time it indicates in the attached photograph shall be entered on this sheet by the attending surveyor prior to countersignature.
7:52
